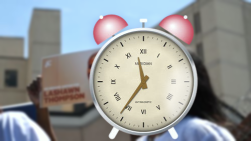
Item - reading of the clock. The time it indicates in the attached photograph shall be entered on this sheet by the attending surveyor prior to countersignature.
11:36
